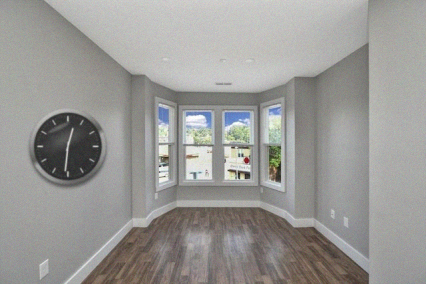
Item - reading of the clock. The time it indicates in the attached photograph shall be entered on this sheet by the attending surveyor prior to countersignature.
12:31
